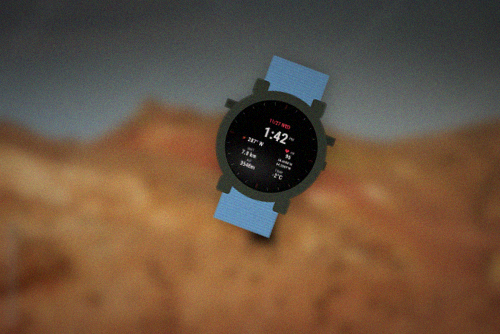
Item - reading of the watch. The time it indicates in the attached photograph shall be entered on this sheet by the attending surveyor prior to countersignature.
1:42
